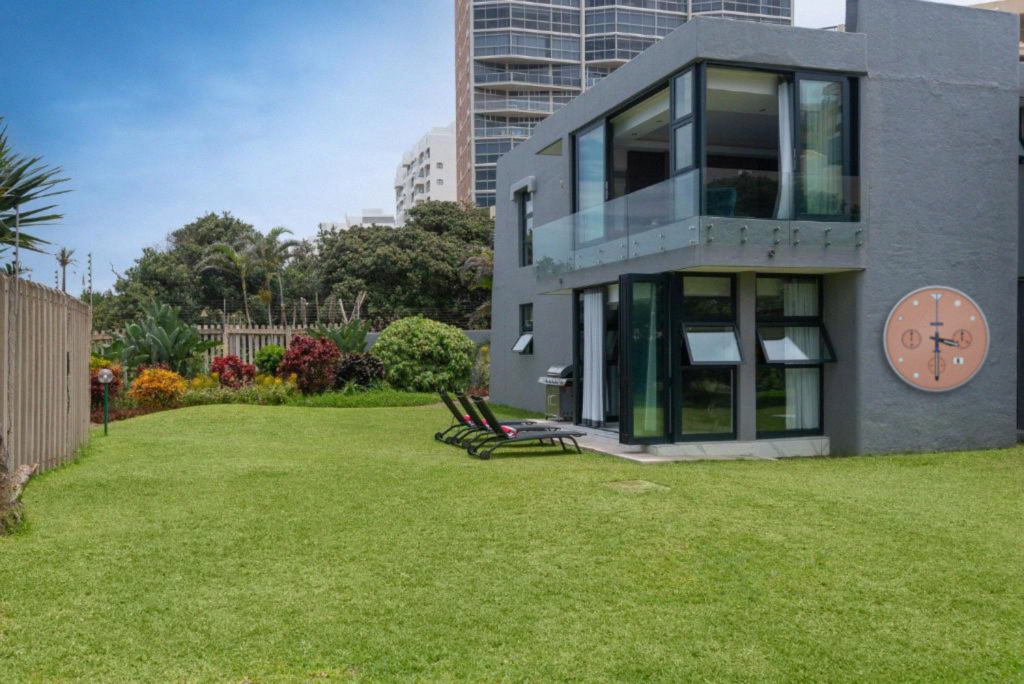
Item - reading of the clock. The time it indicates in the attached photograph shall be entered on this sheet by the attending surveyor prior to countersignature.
3:30
